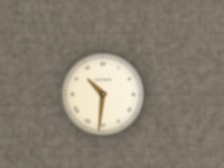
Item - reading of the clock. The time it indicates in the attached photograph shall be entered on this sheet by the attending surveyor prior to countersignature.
10:31
